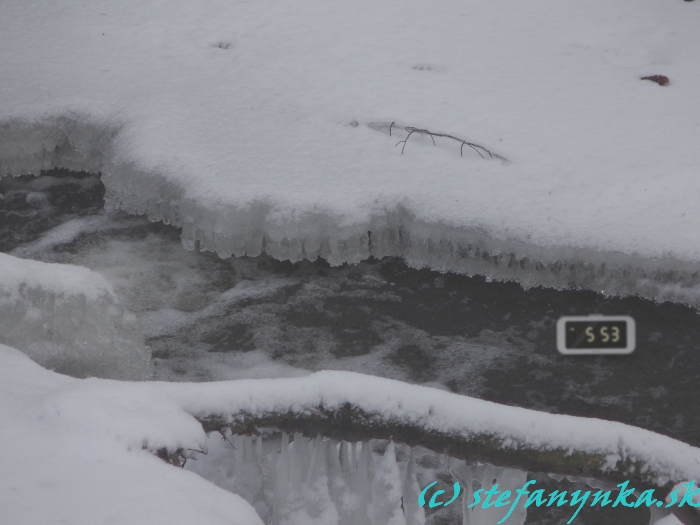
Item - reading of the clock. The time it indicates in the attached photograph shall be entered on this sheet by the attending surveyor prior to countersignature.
5:53
